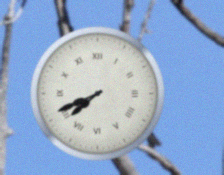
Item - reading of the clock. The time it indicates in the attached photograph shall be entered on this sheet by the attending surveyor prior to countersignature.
7:41
